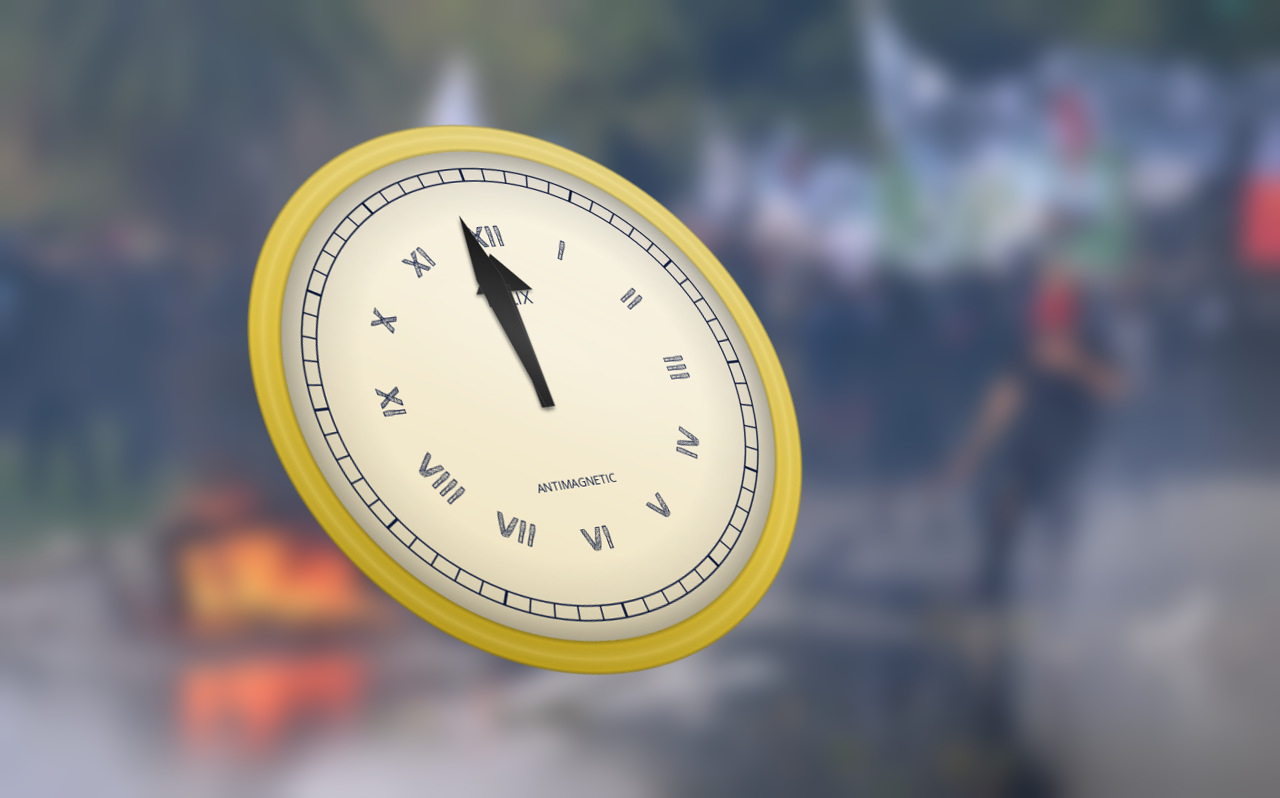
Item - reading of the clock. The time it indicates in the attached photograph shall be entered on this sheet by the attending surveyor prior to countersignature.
11:59
